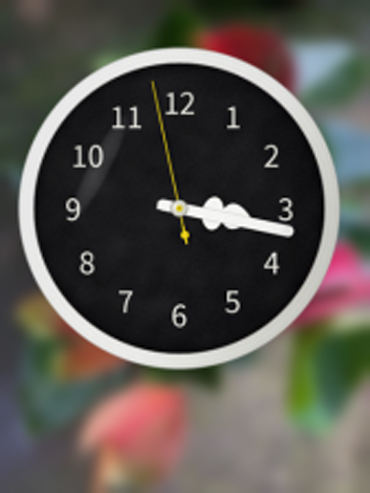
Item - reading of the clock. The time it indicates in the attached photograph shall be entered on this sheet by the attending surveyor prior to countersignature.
3:16:58
